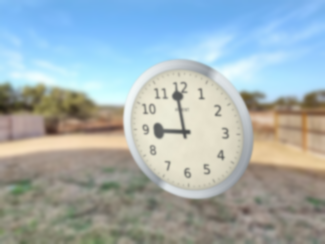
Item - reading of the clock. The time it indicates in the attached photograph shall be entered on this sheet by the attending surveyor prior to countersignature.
8:59
